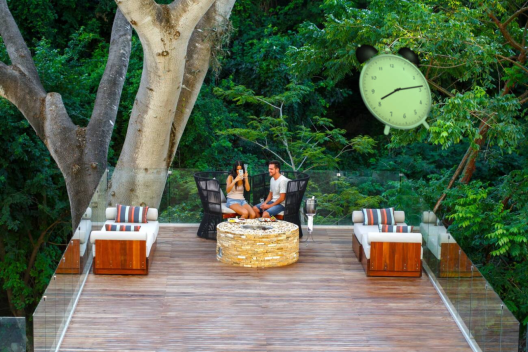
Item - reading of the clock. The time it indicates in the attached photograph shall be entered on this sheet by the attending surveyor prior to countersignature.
8:14
